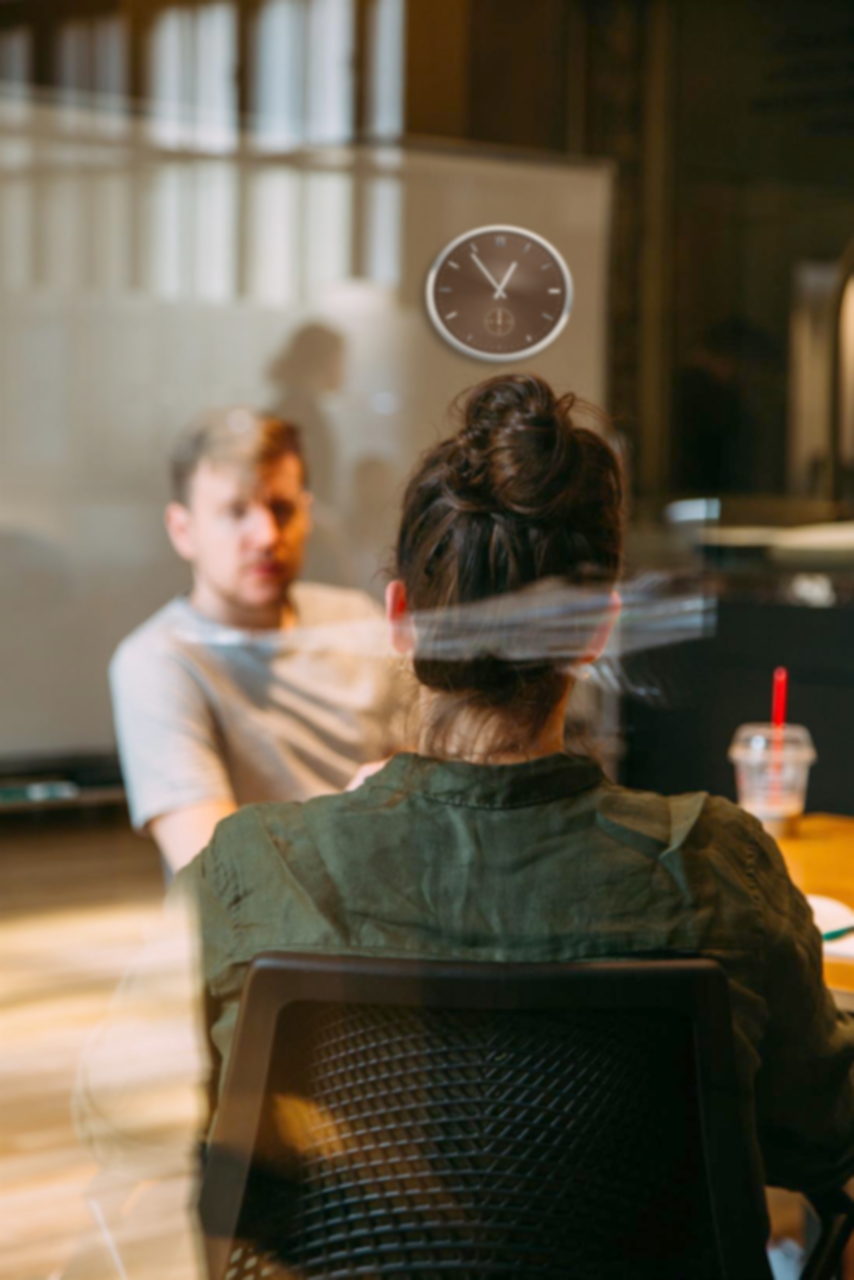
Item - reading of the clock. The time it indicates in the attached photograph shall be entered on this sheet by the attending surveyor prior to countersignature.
12:54
